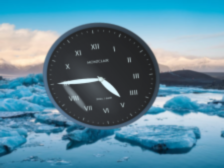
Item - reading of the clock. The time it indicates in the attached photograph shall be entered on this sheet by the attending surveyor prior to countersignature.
4:45
